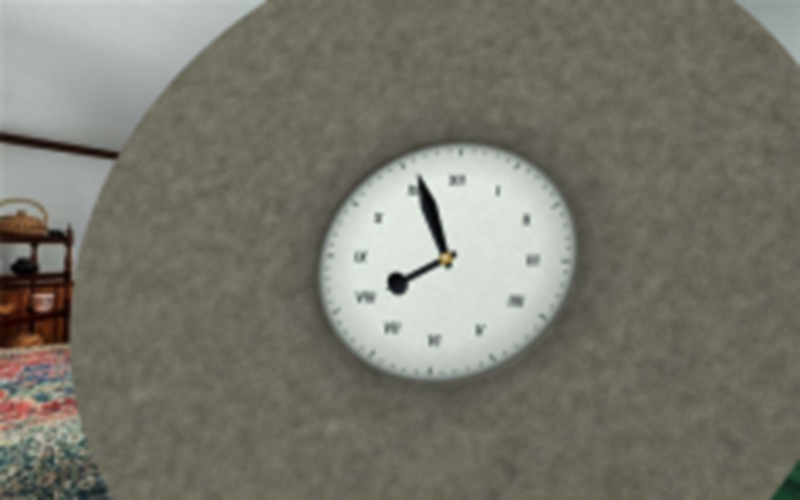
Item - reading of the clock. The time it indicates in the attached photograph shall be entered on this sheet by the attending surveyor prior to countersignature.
7:56
